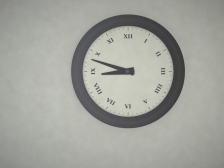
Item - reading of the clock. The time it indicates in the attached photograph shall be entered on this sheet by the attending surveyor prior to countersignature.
8:48
